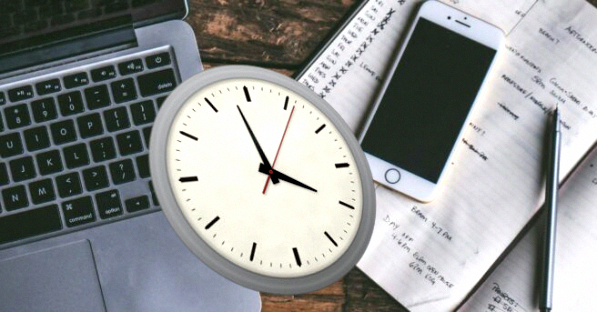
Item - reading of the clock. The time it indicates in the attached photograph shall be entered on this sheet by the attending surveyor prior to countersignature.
3:58:06
